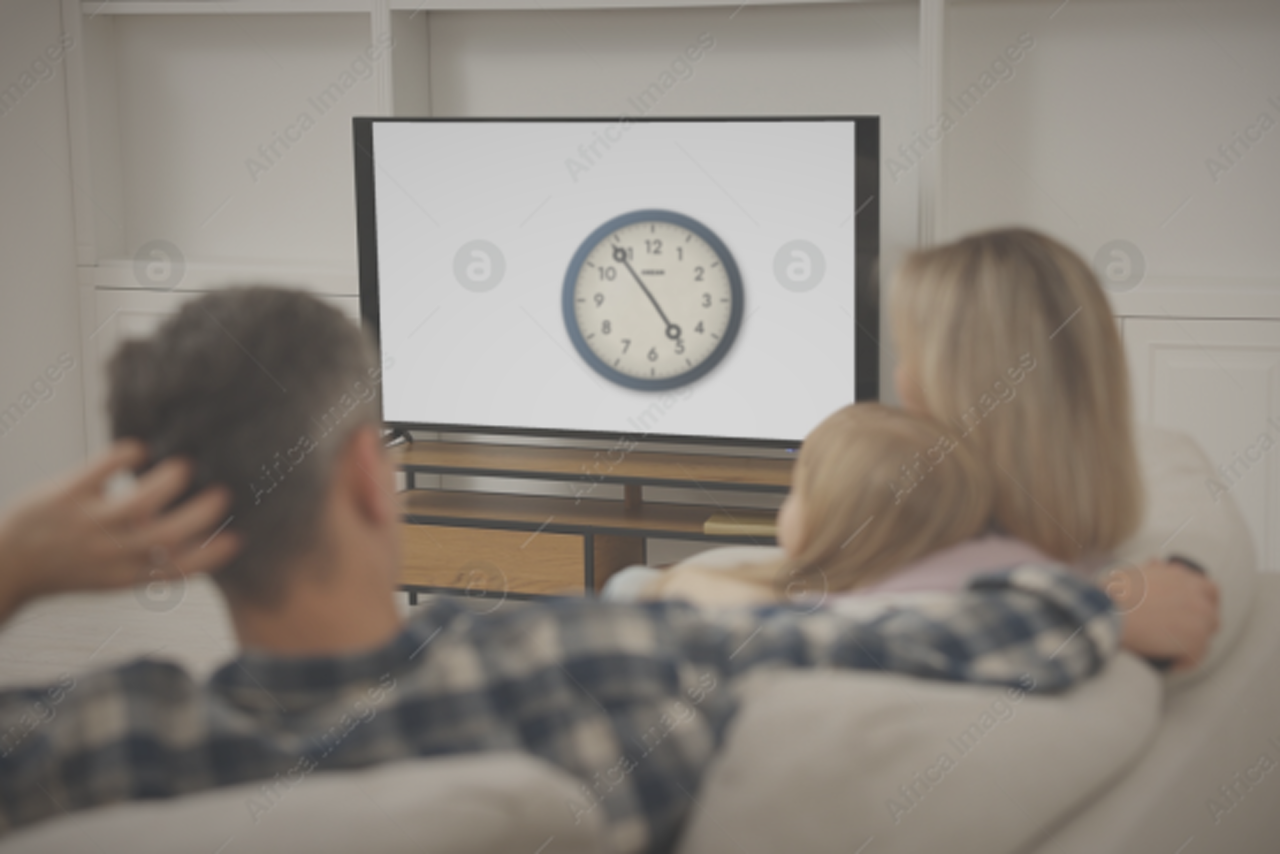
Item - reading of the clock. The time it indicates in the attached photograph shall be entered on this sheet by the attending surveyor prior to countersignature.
4:54
